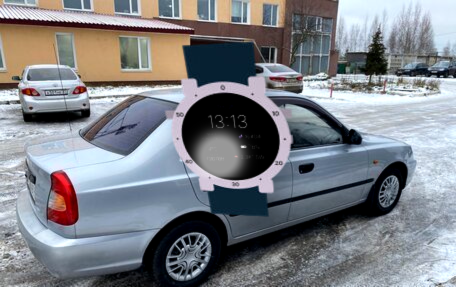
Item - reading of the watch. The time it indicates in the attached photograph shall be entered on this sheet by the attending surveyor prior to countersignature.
13:13
